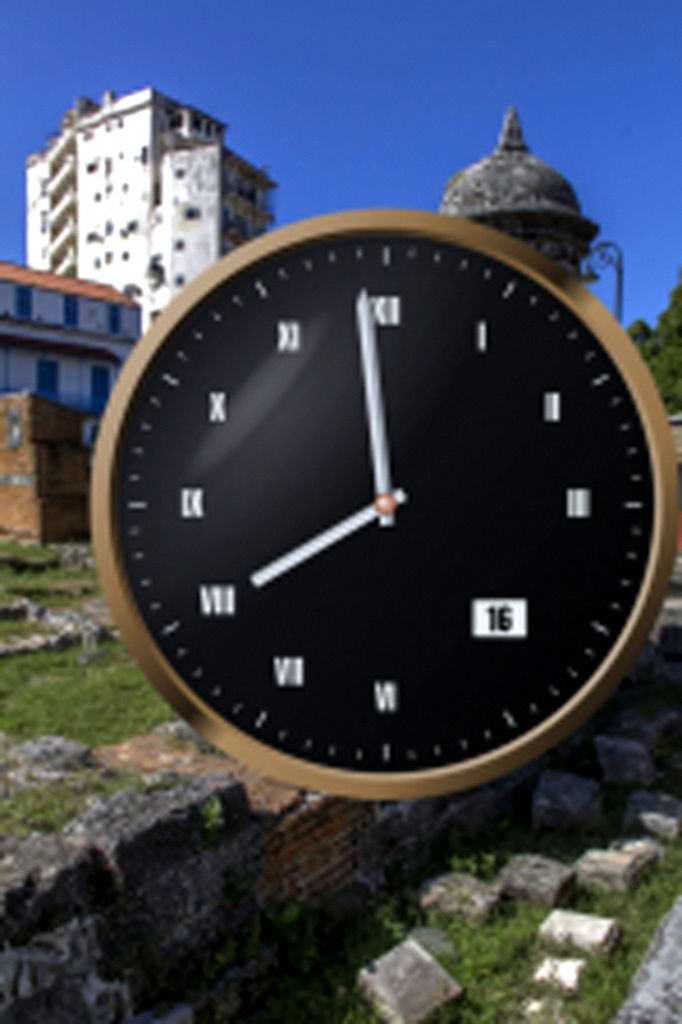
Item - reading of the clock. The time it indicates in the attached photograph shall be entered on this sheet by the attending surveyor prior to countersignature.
7:59
